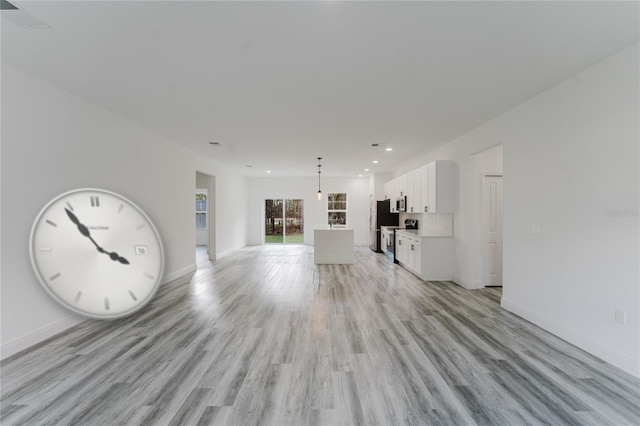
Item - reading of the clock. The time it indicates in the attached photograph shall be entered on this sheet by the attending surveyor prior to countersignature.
3:54
